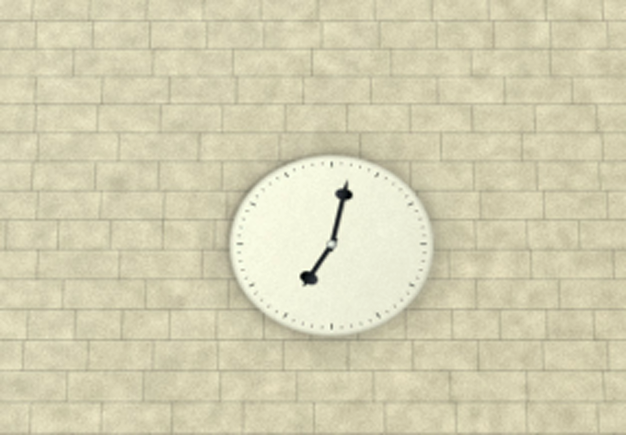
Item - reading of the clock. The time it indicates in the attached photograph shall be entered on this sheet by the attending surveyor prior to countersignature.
7:02
